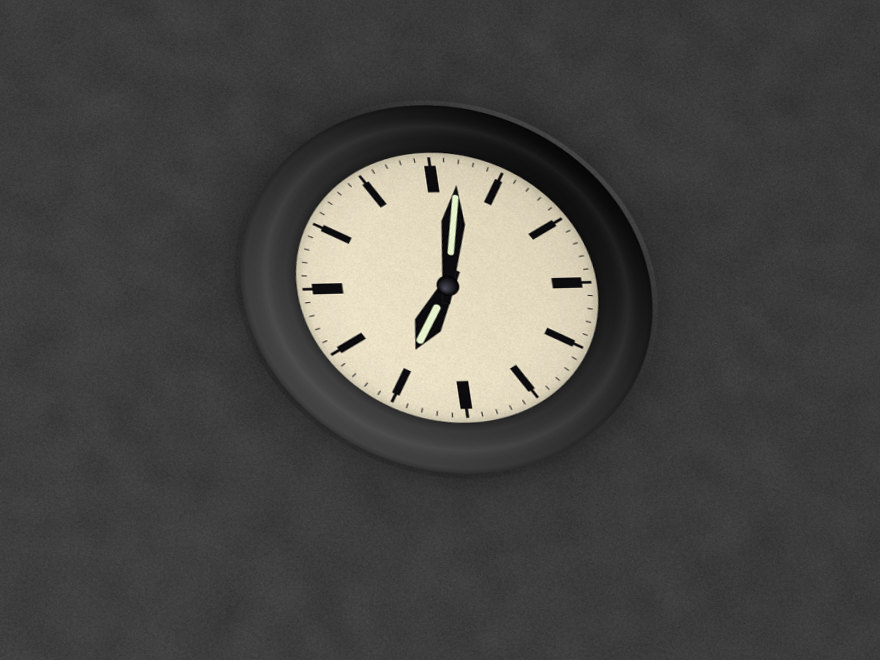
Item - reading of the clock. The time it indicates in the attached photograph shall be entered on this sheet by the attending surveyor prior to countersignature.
7:02
